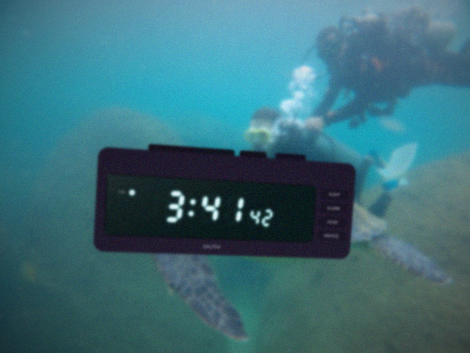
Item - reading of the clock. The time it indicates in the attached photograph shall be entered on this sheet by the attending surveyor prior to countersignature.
3:41:42
